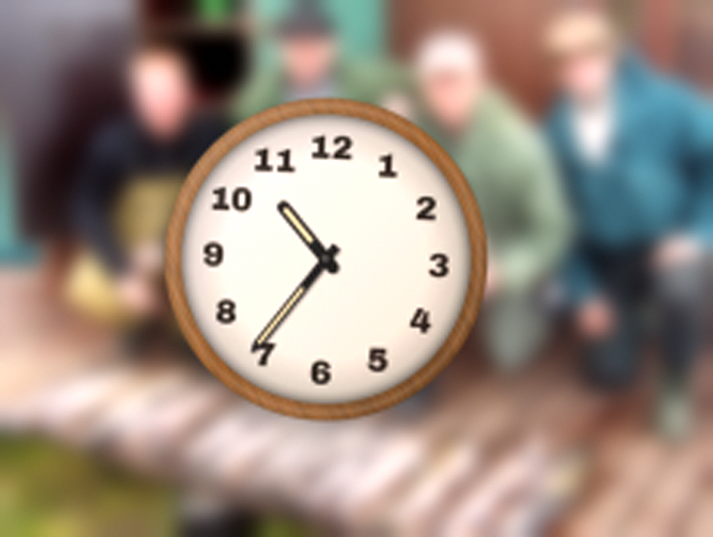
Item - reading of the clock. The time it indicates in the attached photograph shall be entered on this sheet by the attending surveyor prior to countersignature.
10:36
